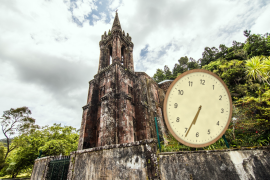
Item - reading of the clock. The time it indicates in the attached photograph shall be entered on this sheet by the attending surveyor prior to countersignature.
6:34
